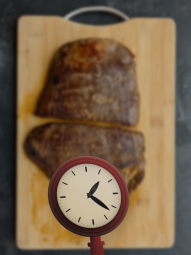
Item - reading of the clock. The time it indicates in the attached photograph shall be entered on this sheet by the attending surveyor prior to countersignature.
1:22
